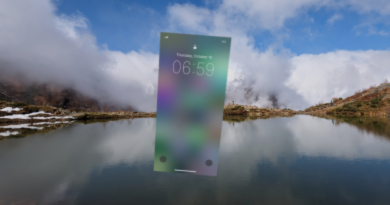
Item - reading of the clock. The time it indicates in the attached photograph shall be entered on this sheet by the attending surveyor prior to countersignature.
6:59
